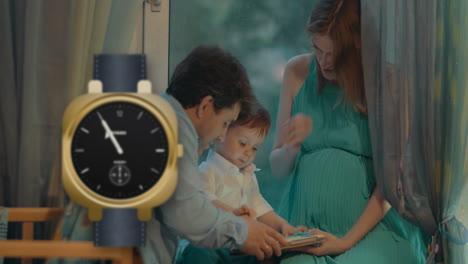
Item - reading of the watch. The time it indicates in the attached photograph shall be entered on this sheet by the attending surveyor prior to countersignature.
10:55
